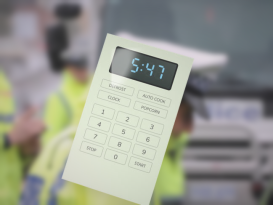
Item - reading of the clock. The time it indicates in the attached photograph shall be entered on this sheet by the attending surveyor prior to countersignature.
5:47
